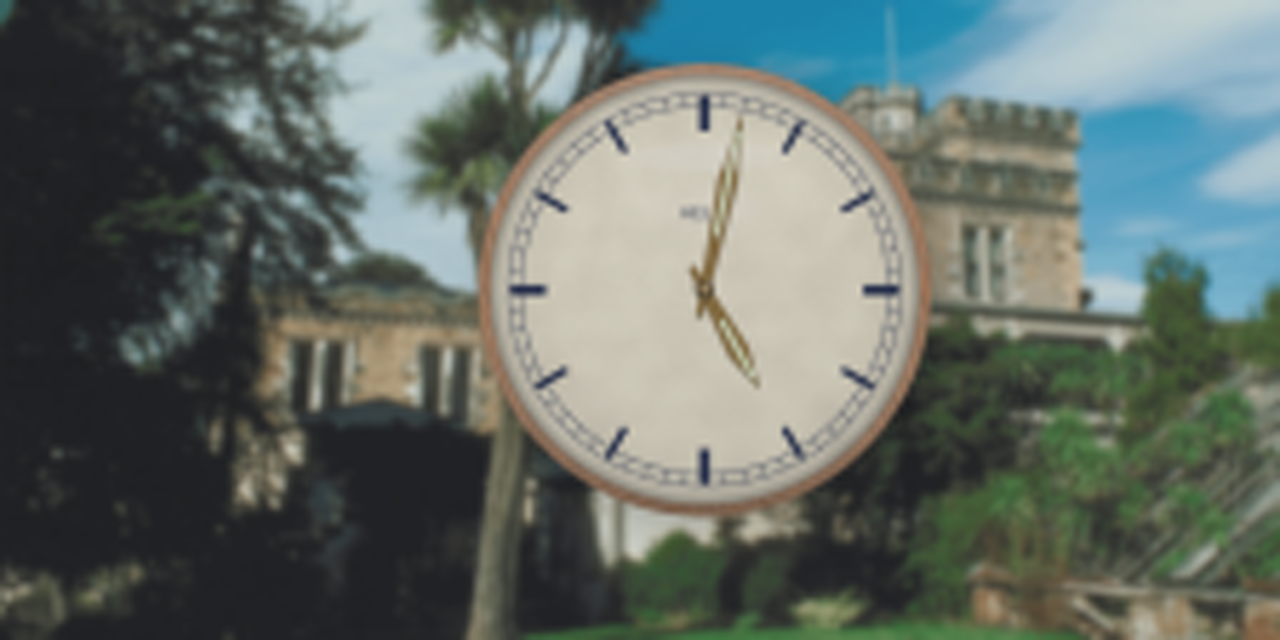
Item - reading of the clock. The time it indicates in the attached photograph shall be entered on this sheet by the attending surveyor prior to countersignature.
5:02
